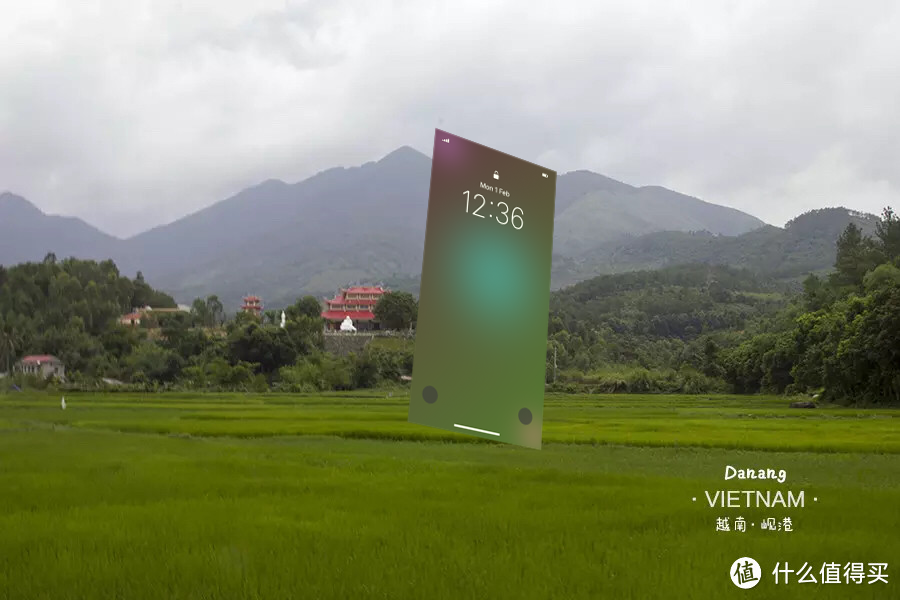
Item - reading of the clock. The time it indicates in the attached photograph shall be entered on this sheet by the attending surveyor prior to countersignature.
12:36
